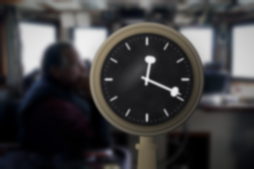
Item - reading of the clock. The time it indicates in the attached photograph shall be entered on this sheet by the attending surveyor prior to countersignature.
12:19
